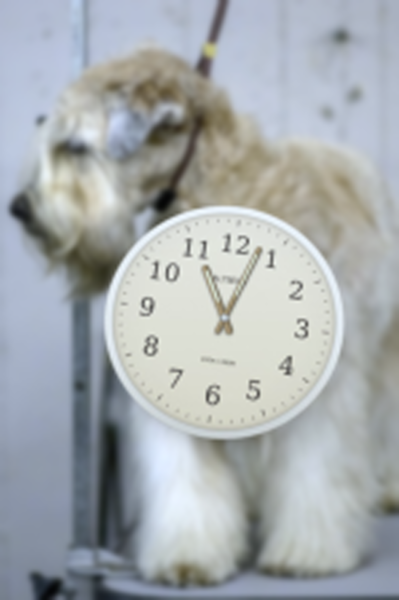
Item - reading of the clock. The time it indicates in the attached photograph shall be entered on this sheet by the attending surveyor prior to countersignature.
11:03
